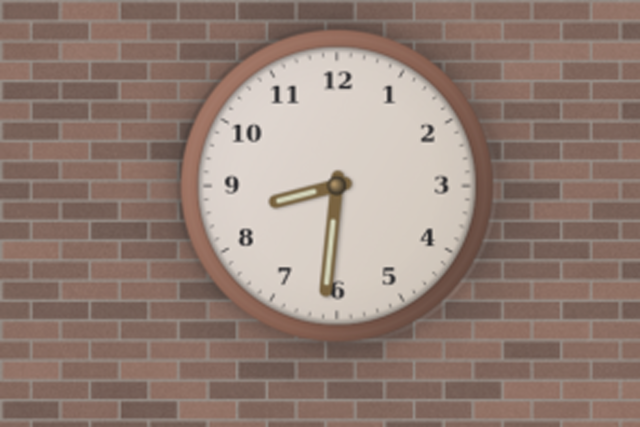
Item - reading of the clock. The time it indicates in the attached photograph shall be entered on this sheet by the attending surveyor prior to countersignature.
8:31
